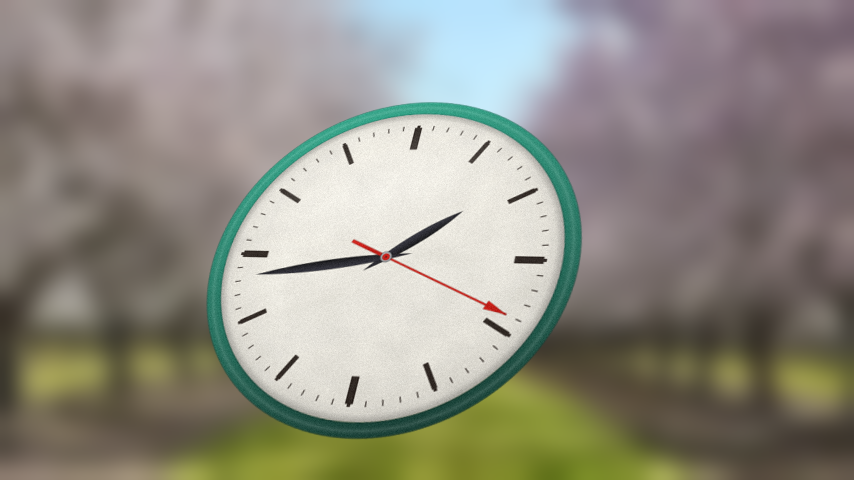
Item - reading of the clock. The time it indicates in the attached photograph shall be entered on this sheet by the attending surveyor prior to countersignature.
1:43:19
